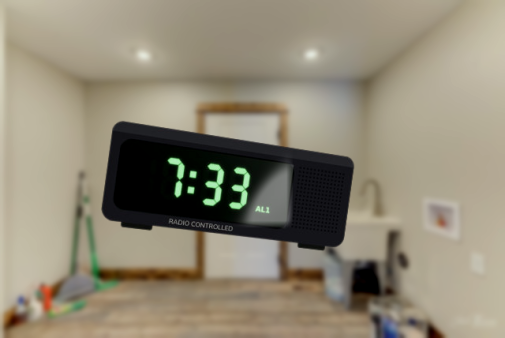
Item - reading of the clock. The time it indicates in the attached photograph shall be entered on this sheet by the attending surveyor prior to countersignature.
7:33
